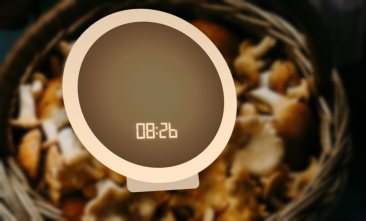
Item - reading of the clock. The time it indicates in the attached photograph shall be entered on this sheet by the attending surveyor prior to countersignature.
8:26
